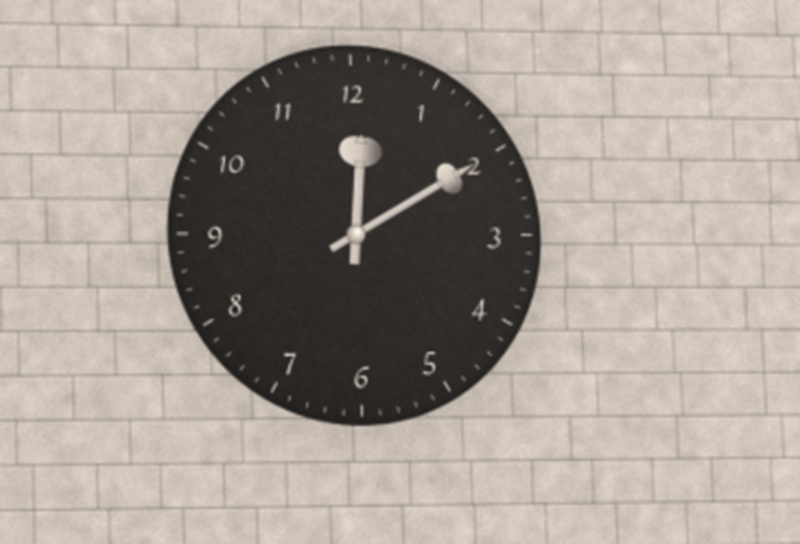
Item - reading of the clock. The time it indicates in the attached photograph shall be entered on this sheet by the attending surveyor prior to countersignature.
12:10
